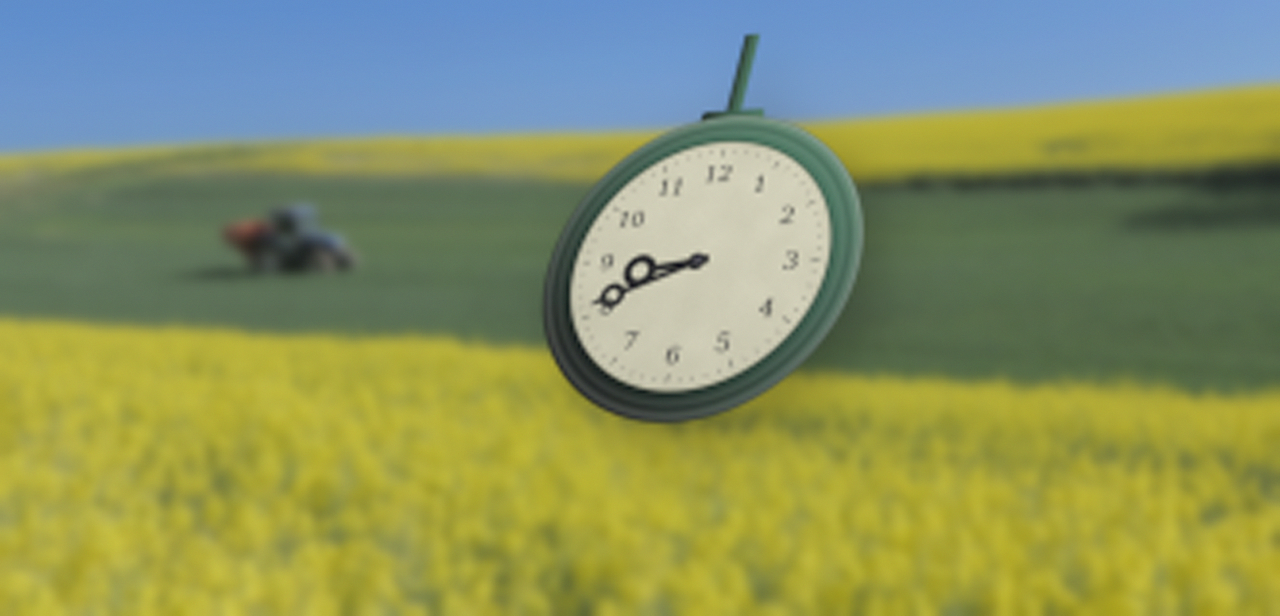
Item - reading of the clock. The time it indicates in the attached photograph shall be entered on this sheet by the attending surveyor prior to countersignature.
8:41
